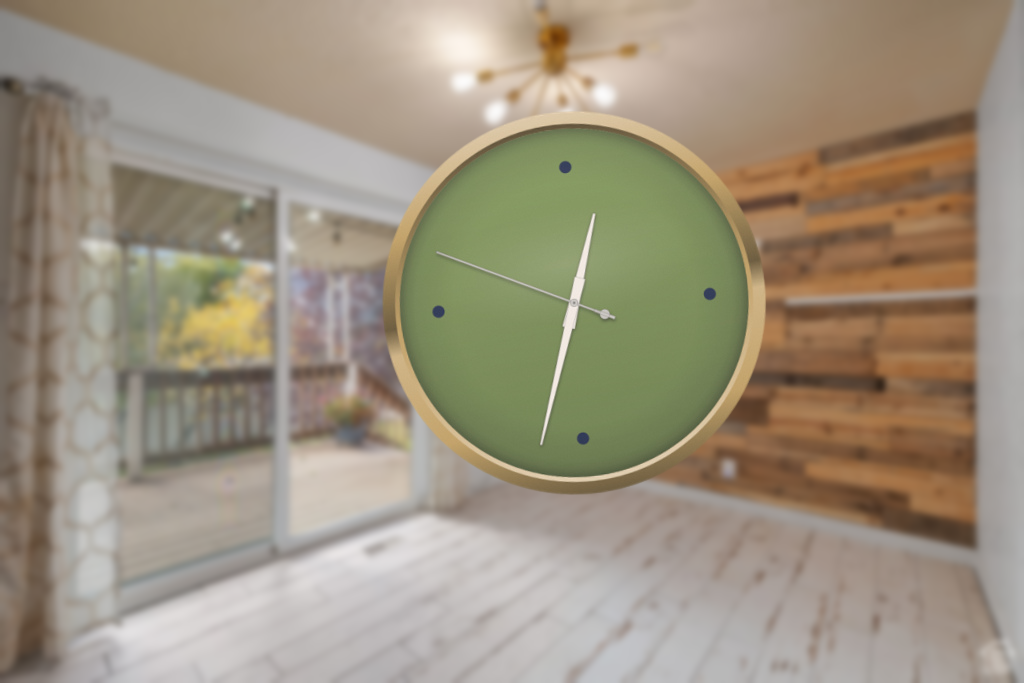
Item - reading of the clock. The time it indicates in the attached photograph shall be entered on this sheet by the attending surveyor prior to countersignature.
12:32:49
